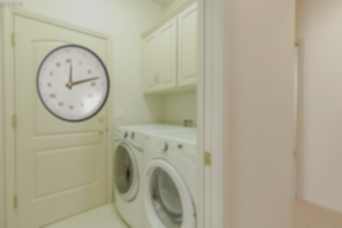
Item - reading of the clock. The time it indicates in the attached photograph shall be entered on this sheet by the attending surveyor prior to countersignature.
12:13
